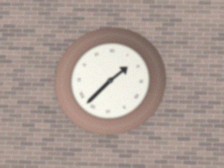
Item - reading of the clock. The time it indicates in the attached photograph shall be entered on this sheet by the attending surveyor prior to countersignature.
1:37
